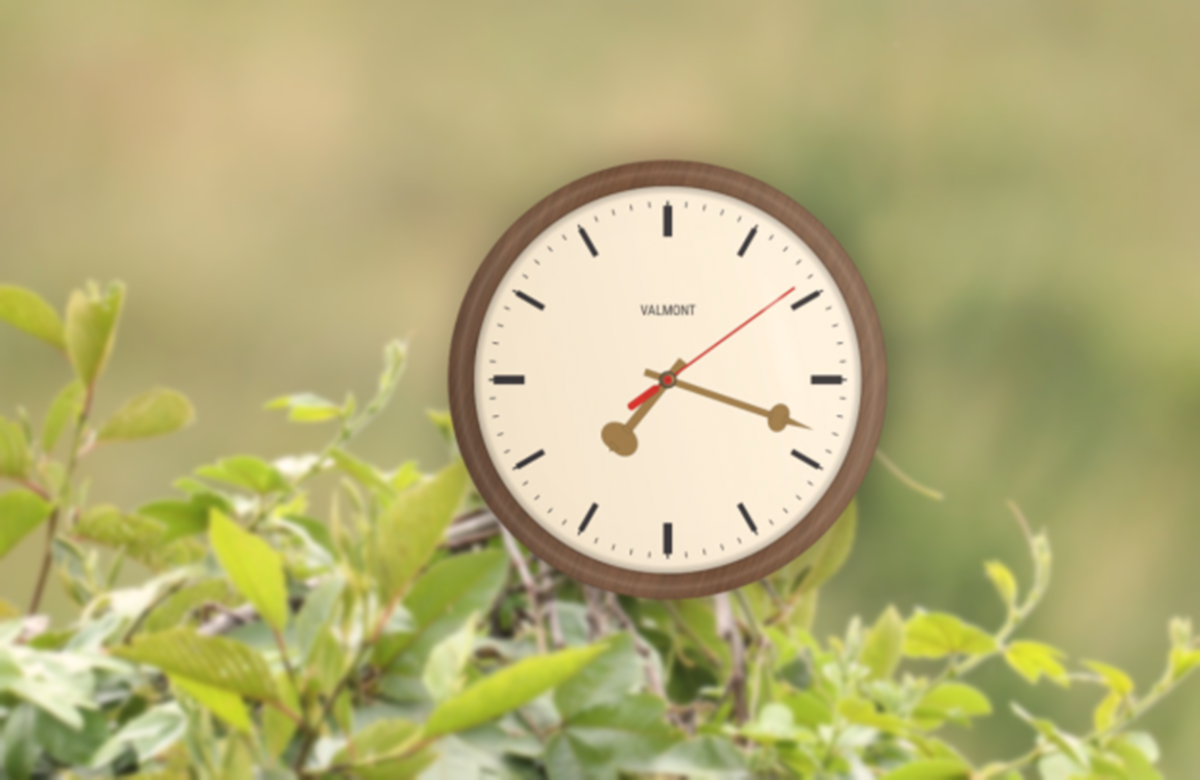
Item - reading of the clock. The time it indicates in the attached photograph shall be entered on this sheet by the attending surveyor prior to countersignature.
7:18:09
